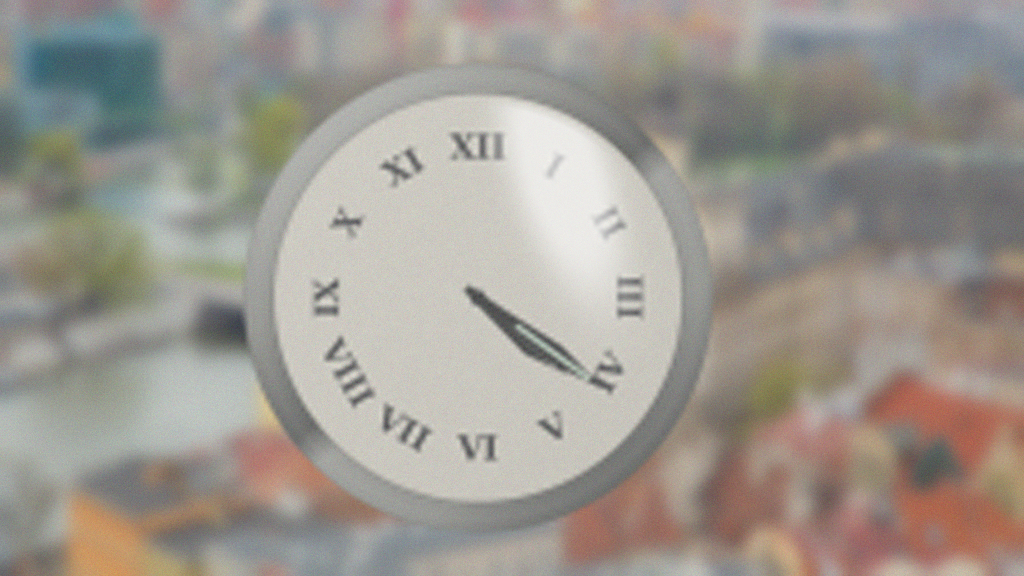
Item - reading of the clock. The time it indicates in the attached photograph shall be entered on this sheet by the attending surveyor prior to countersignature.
4:21
